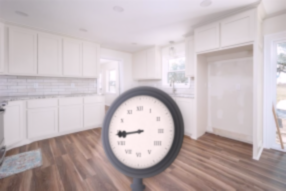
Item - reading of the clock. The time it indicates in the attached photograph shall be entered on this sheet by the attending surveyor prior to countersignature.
8:44
